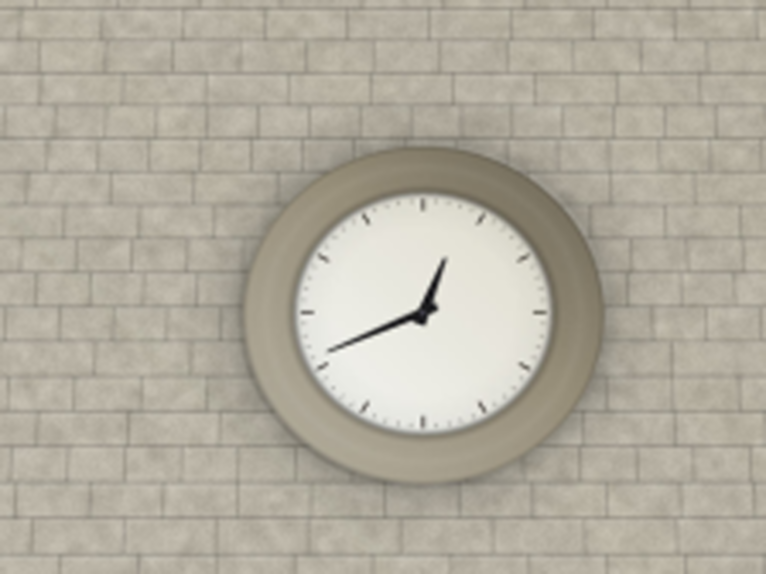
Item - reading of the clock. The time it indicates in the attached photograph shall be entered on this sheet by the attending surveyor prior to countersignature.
12:41
